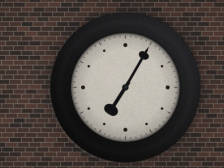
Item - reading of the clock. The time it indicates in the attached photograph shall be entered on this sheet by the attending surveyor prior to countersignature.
7:05
